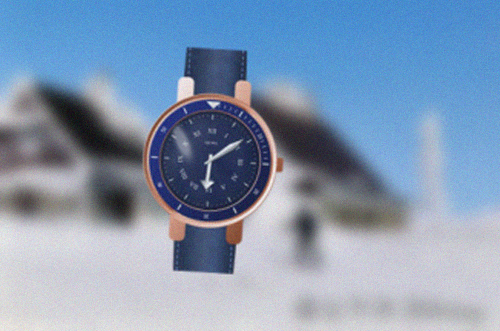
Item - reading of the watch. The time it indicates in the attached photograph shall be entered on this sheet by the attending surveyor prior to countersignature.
6:09
